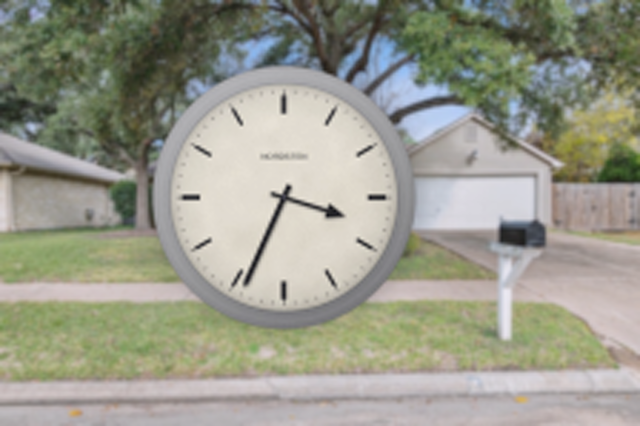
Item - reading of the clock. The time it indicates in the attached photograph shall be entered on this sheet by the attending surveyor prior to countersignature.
3:34
